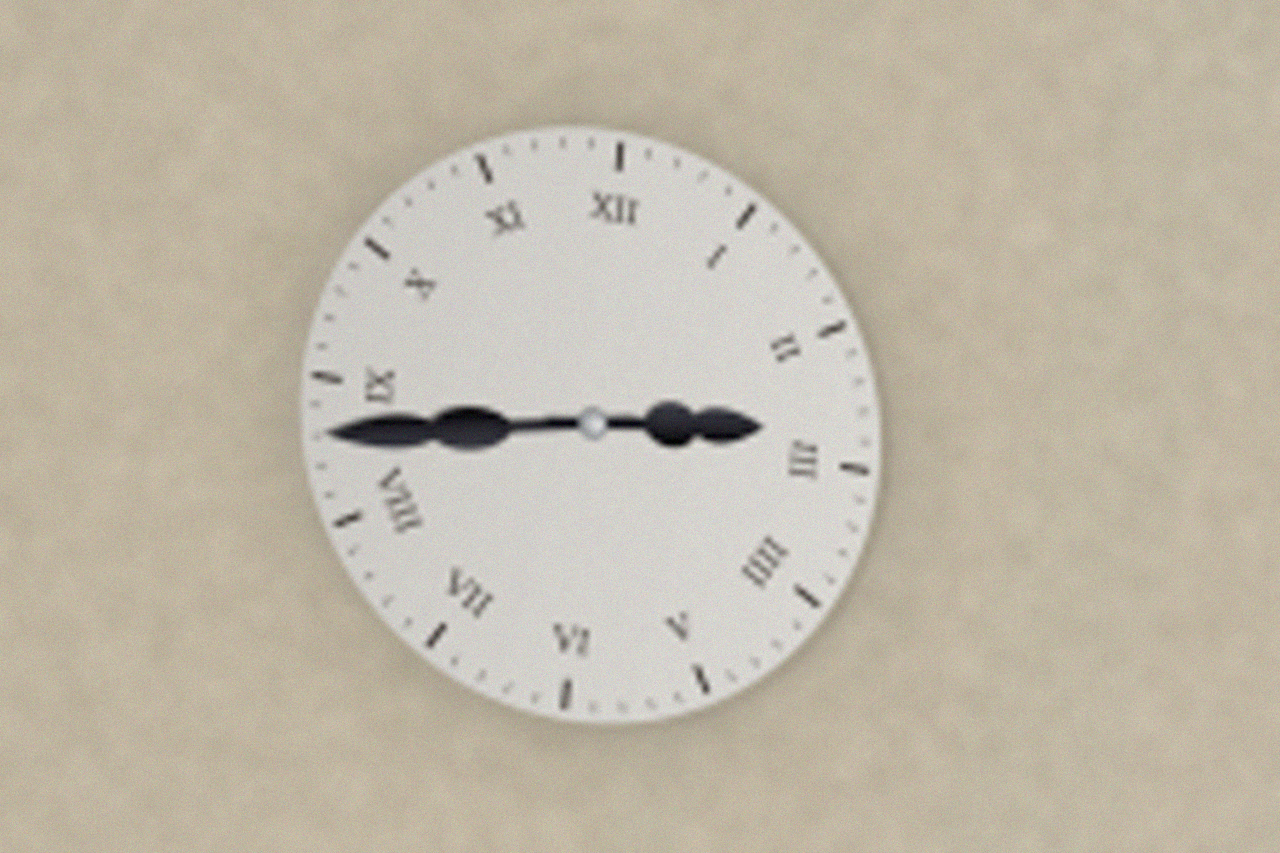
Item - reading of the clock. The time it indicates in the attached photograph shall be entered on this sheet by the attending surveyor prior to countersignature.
2:43
